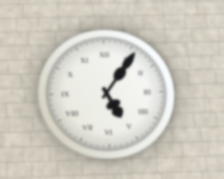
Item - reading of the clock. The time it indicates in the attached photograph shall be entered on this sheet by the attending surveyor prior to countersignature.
5:06
